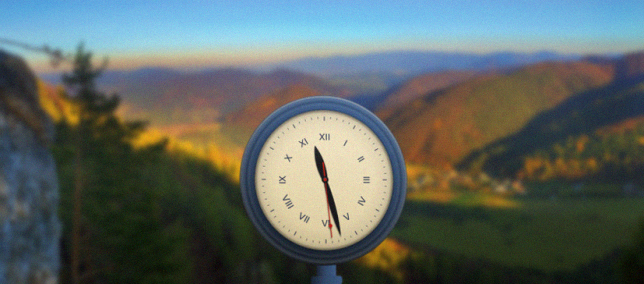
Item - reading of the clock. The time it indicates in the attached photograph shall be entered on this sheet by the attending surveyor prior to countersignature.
11:27:29
